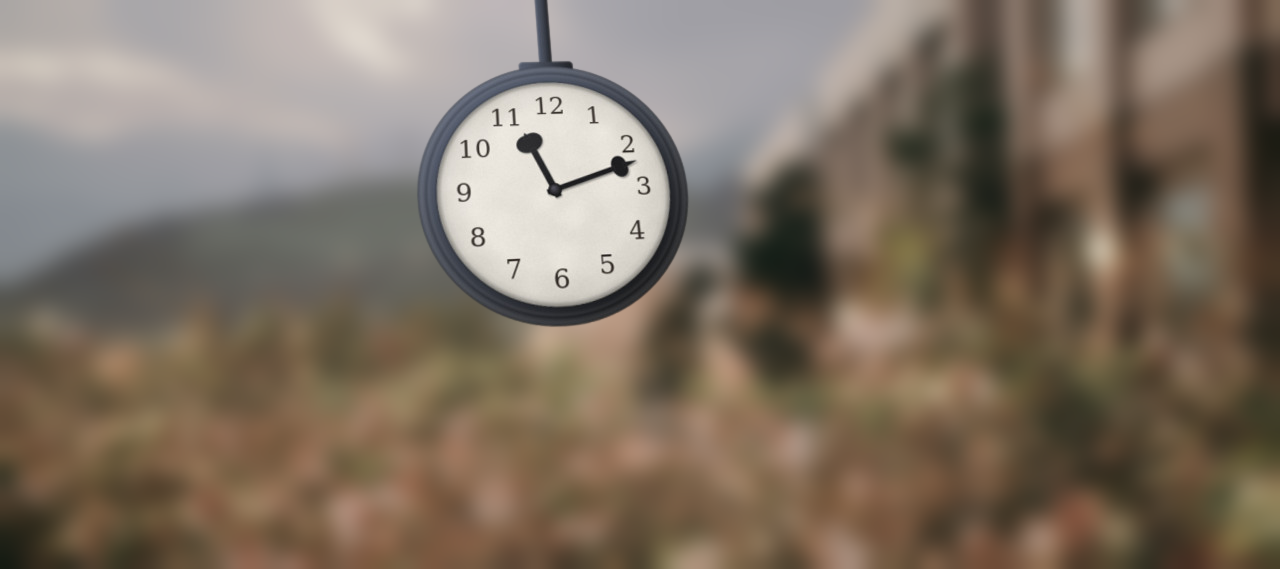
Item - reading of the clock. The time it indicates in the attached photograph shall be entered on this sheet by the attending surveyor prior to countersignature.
11:12
